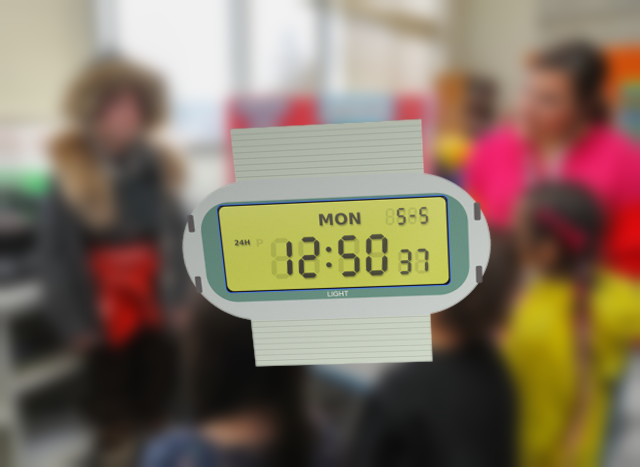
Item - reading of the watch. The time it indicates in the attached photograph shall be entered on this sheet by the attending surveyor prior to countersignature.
12:50:37
